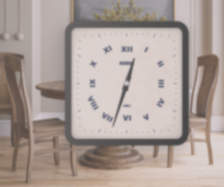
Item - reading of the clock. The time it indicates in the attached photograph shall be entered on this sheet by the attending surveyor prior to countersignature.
12:33
